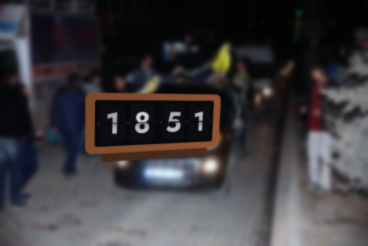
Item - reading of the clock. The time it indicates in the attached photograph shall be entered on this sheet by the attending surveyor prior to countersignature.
18:51
